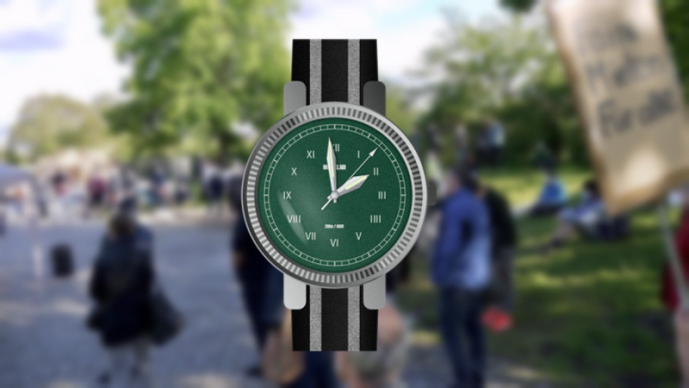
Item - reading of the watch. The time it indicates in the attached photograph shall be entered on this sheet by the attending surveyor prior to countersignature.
1:59:07
